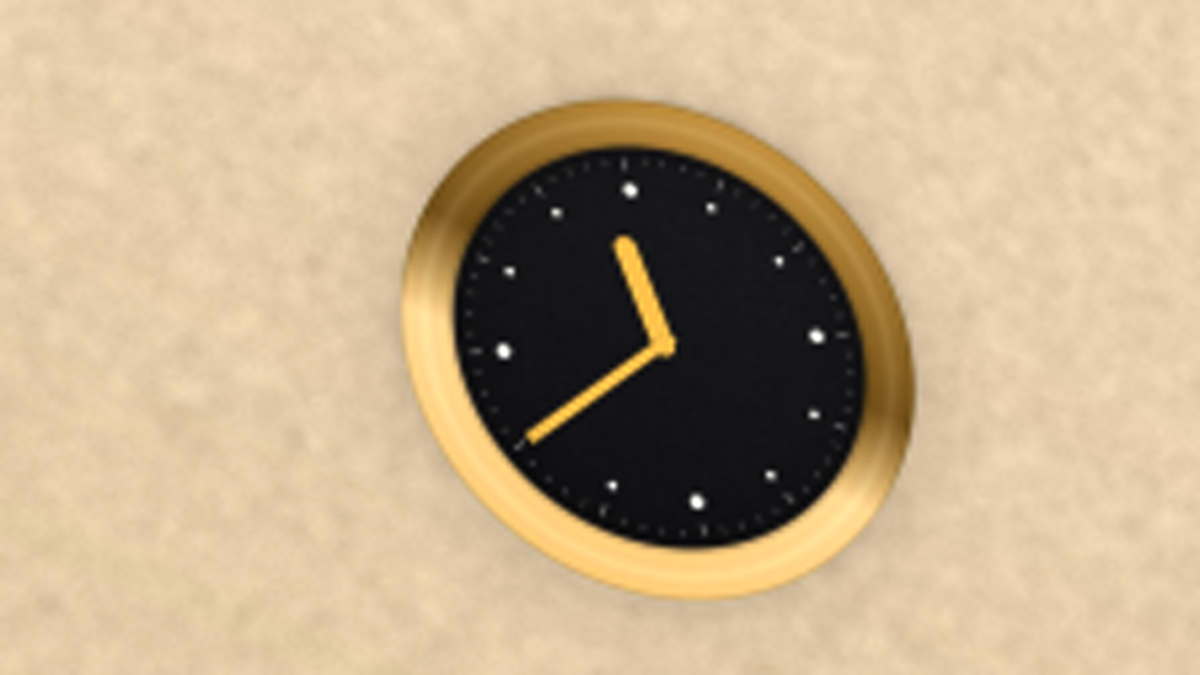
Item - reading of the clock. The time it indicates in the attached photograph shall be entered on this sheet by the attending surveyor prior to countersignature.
11:40
